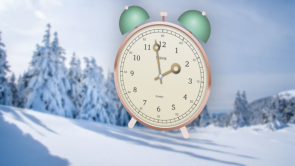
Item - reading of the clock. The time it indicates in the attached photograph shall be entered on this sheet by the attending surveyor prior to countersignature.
1:58
